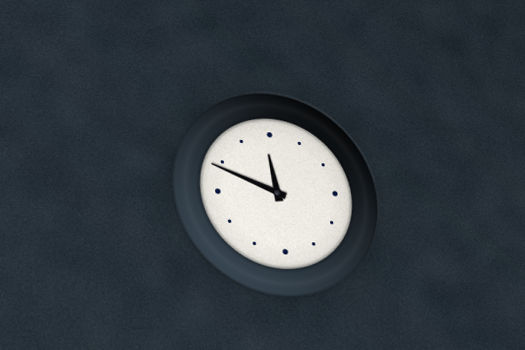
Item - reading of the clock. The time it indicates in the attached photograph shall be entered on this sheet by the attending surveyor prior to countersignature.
11:49
